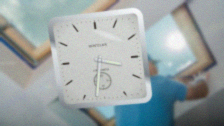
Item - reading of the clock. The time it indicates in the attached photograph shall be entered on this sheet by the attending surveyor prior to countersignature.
3:32
